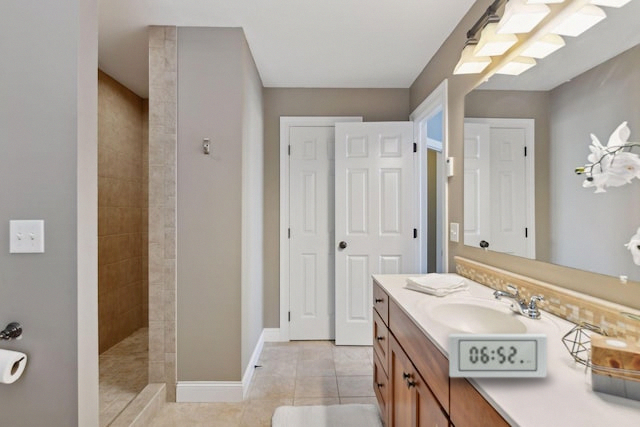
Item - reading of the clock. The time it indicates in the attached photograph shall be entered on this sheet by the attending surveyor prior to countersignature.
6:52
